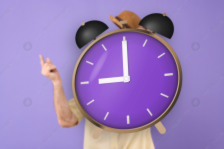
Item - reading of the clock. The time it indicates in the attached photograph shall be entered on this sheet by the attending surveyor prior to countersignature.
9:00
